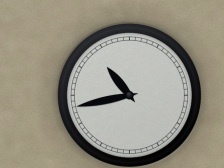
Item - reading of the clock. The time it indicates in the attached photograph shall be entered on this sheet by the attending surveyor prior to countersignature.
10:43
